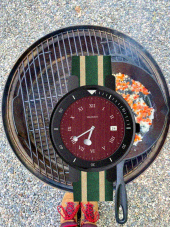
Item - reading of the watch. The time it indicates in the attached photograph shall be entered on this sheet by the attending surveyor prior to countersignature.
6:40
